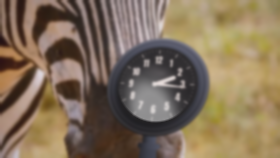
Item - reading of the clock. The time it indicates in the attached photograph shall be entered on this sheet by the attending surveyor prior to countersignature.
2:16
